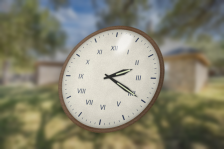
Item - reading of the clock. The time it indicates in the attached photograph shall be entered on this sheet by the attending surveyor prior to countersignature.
2:20
